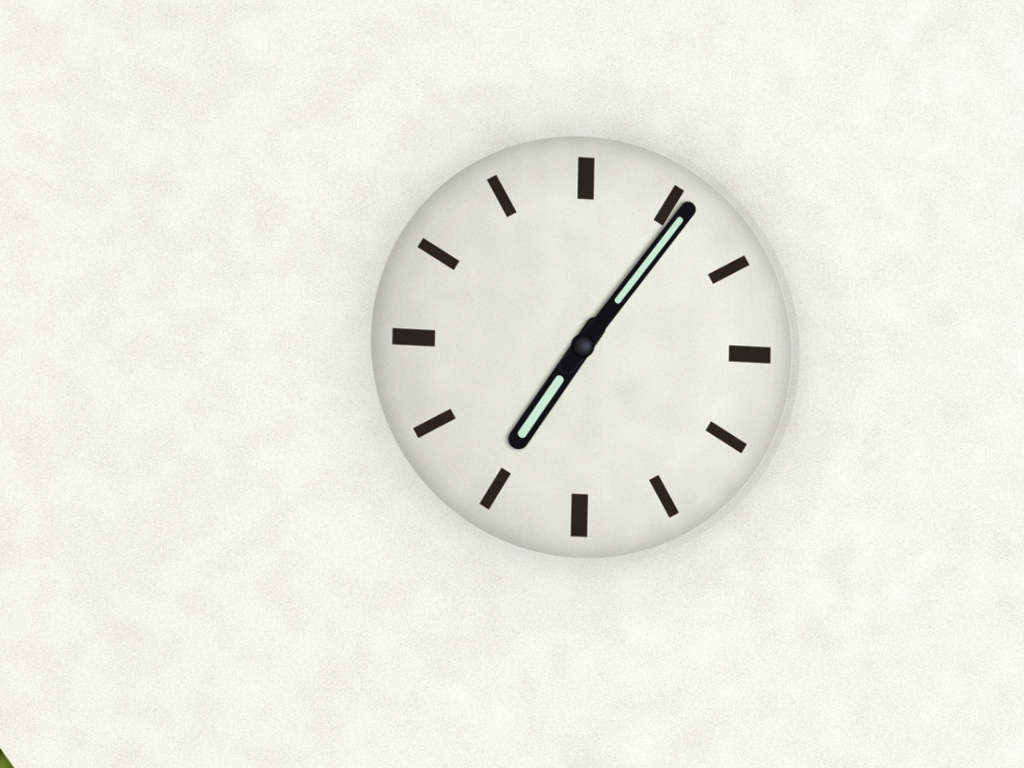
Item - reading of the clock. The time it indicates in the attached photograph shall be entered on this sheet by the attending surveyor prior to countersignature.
7:06
